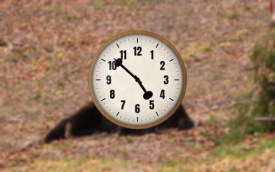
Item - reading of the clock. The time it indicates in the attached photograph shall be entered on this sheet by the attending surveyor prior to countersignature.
4:52
